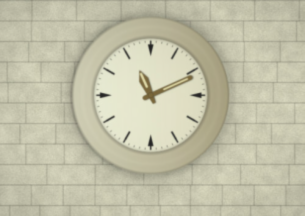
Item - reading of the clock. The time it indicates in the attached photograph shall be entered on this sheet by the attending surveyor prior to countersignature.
11:11
